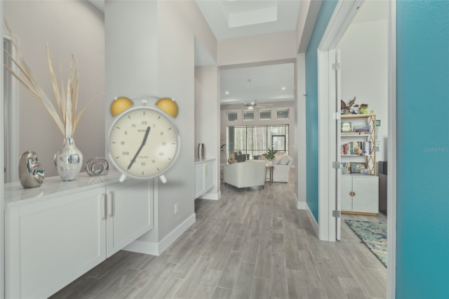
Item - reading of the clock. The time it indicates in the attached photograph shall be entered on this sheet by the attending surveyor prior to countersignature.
12:35
